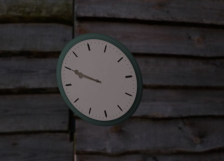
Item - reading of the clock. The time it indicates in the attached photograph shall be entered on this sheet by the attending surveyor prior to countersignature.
9:50
